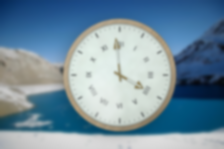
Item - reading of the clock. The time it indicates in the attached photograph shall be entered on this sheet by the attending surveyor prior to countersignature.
3:59
